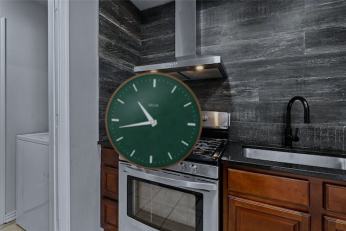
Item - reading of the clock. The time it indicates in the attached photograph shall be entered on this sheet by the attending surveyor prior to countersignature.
10:43
